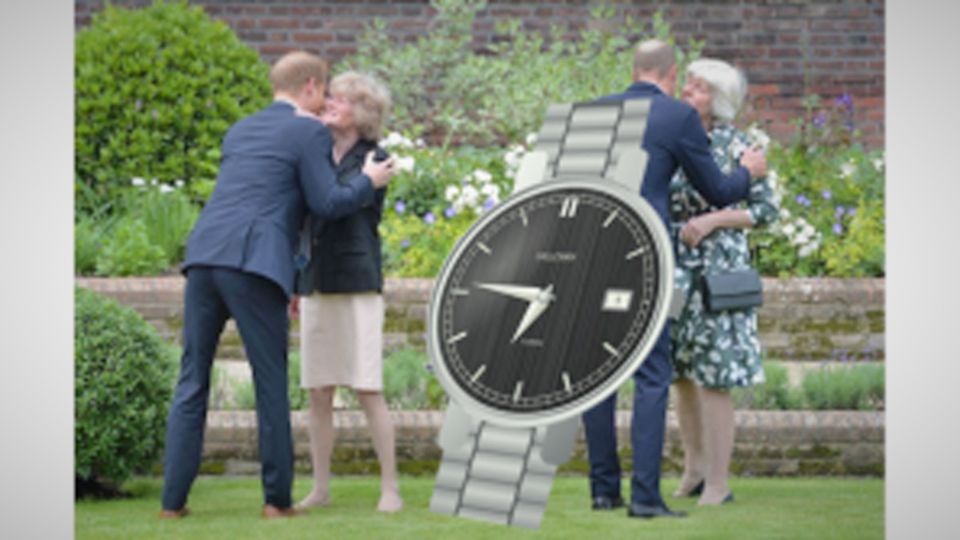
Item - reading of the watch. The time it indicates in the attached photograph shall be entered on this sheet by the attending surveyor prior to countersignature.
6:46
